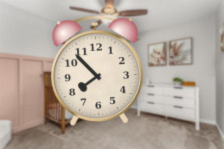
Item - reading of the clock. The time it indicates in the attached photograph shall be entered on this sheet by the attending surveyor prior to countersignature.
7:53
